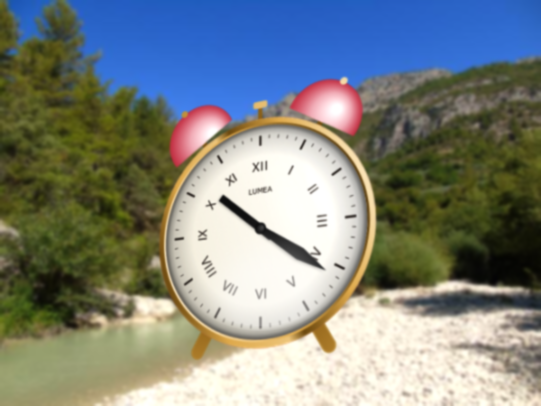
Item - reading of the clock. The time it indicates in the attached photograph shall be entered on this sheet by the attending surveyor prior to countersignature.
10:21
